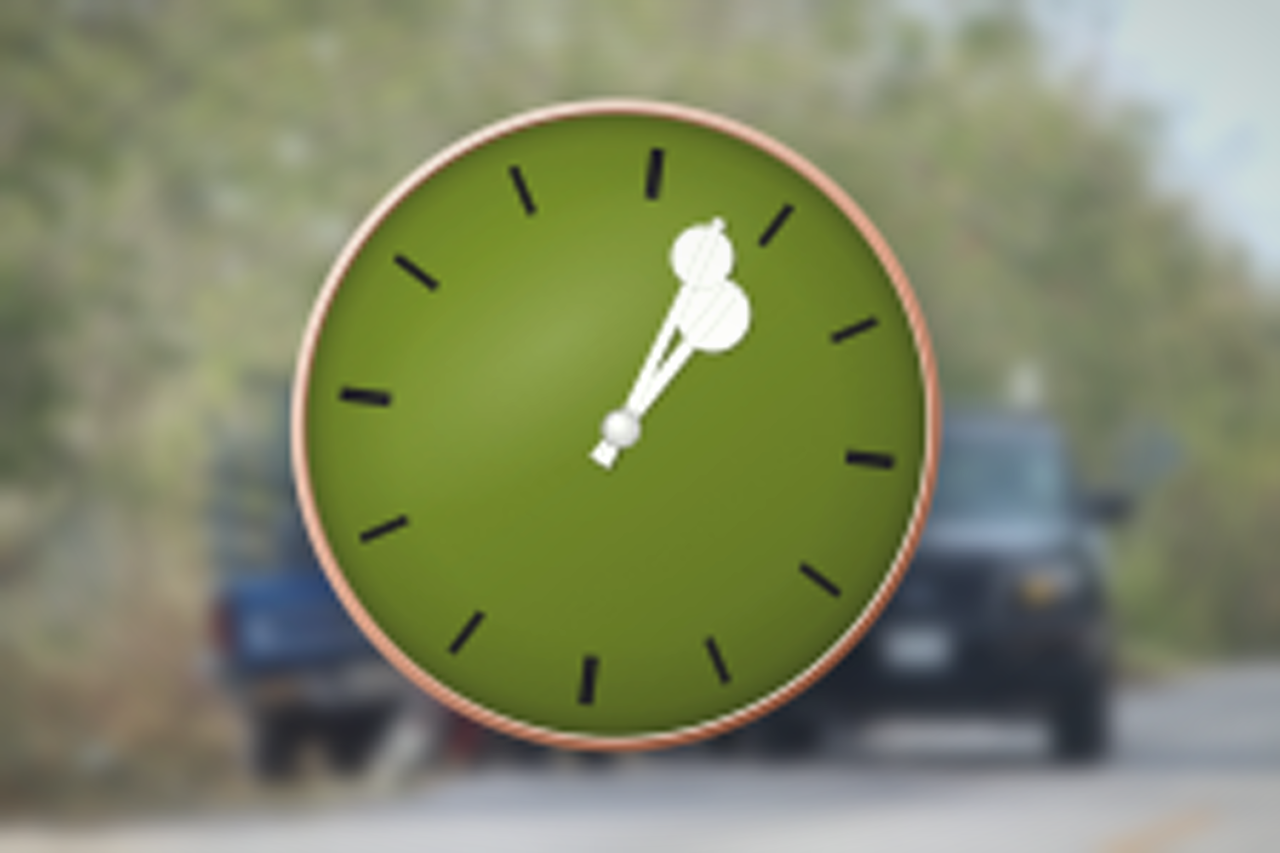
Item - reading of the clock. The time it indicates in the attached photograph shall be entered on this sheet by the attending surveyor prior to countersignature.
1:03
